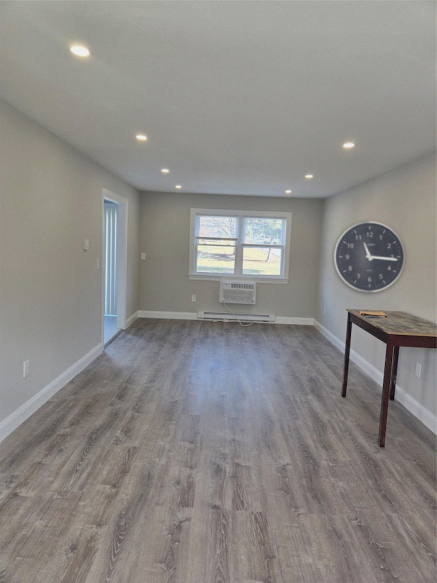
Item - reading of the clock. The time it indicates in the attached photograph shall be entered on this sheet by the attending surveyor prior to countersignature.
11:16
